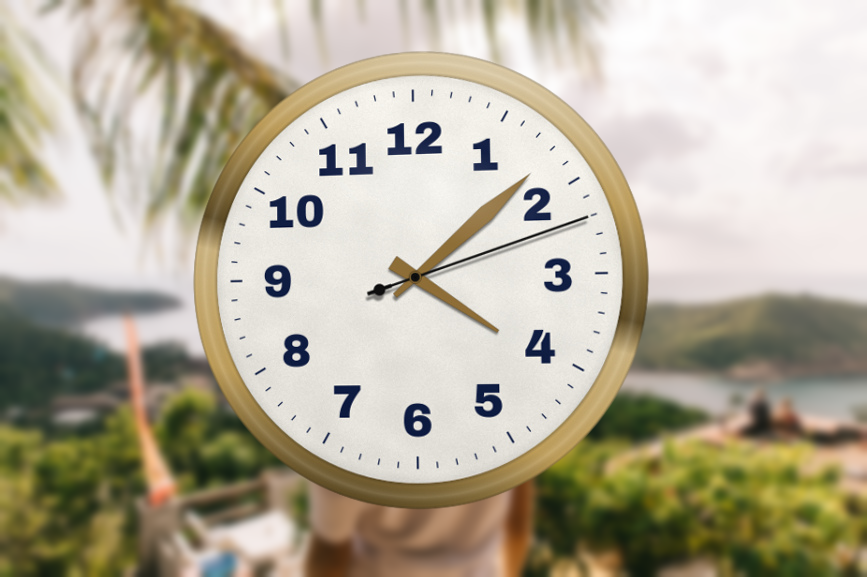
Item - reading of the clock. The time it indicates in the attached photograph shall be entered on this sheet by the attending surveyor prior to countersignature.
4:08:12
